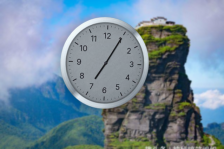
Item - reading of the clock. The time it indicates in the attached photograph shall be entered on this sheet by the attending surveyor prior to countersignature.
7:05
